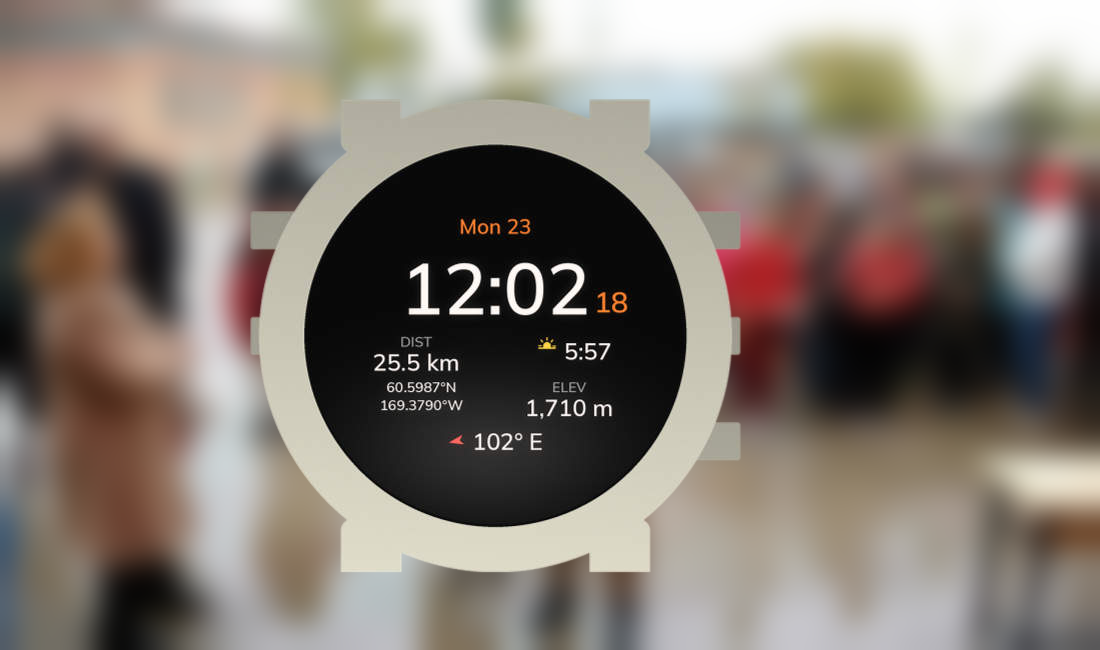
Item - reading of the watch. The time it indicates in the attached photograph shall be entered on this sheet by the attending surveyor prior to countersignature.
12:02:18
